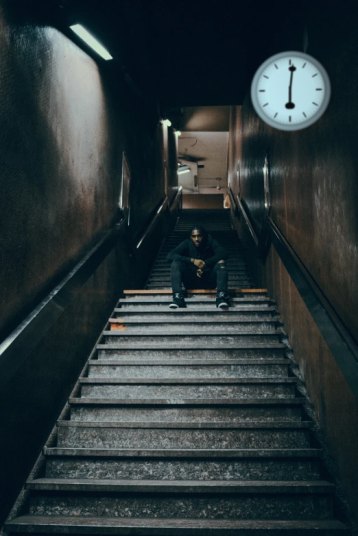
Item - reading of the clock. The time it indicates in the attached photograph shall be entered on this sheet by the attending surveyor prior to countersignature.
6:01
